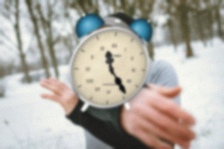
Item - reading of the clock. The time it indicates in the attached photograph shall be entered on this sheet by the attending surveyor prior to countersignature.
11:24
